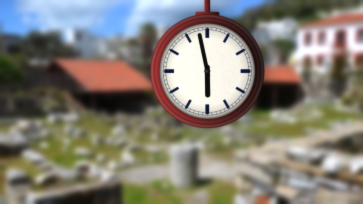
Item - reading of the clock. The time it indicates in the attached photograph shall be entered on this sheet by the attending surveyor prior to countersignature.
5:58
